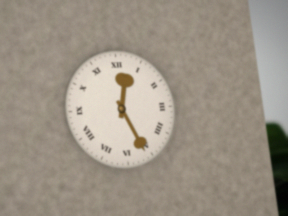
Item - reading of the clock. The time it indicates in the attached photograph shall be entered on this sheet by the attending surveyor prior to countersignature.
12:26
